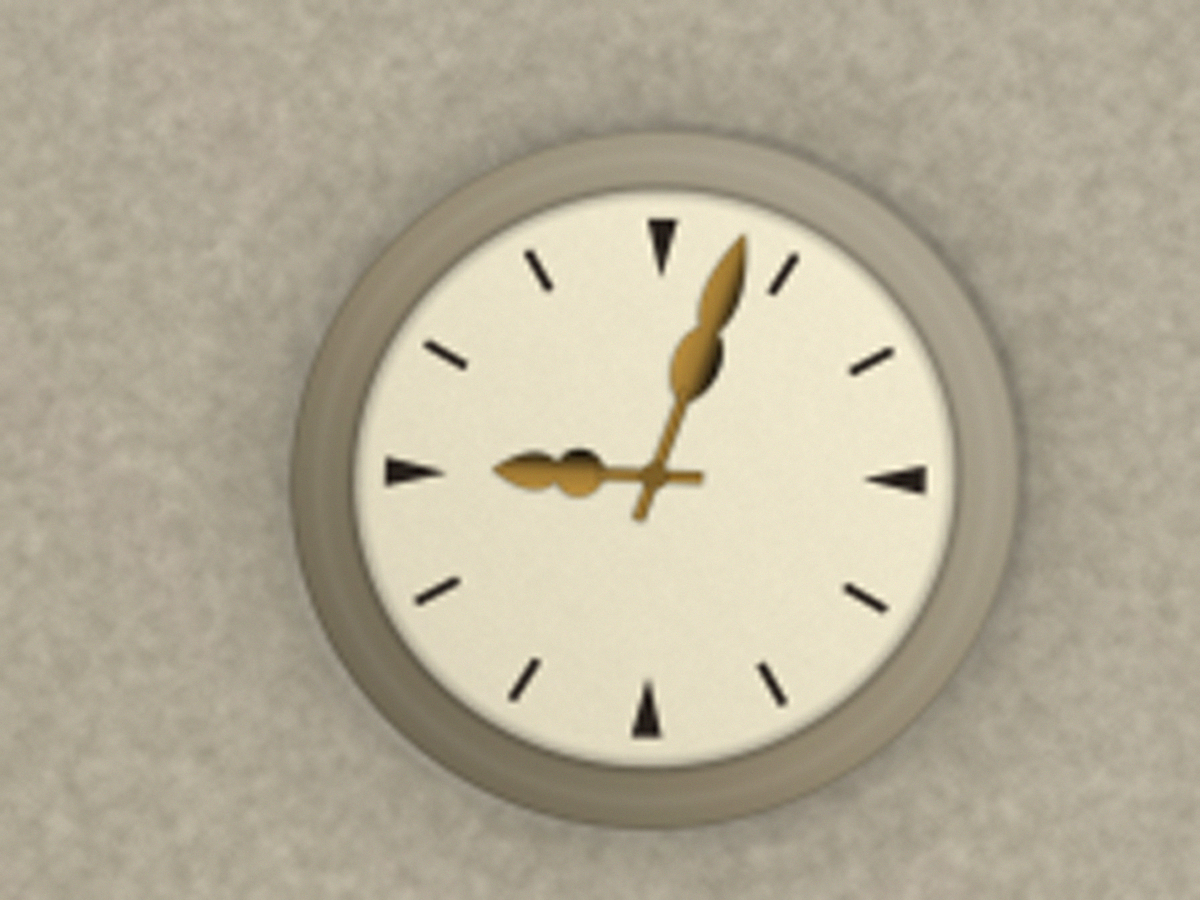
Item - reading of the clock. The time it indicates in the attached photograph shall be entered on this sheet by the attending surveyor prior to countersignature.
9:03
